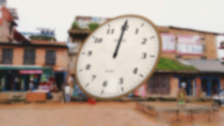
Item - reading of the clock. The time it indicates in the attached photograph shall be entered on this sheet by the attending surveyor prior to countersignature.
12:00
